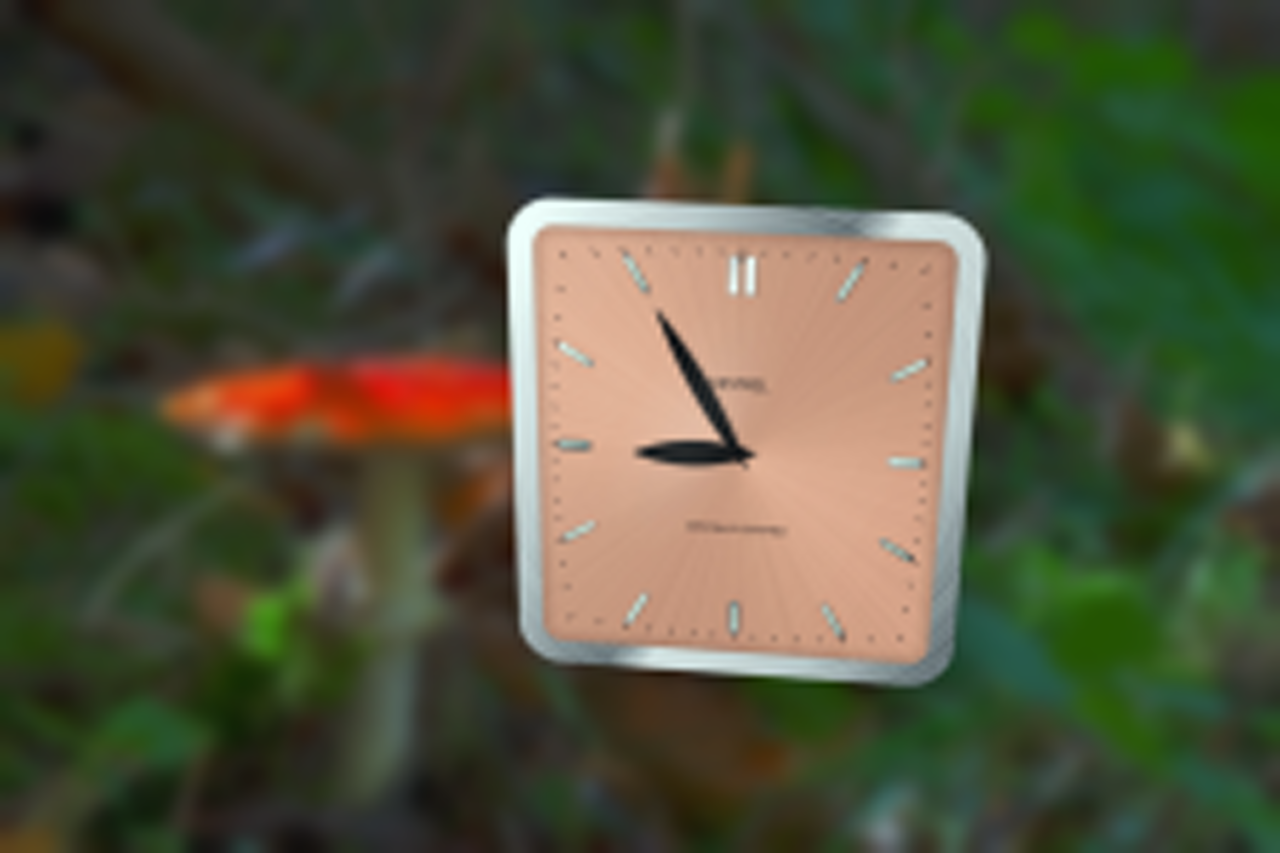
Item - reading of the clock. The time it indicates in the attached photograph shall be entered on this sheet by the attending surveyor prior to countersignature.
8:55
